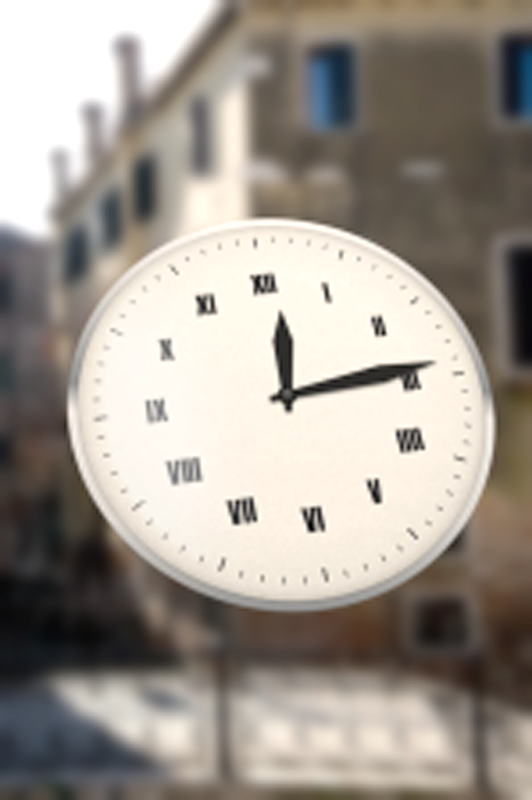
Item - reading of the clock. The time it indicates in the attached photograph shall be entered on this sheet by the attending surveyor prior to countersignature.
12:14
